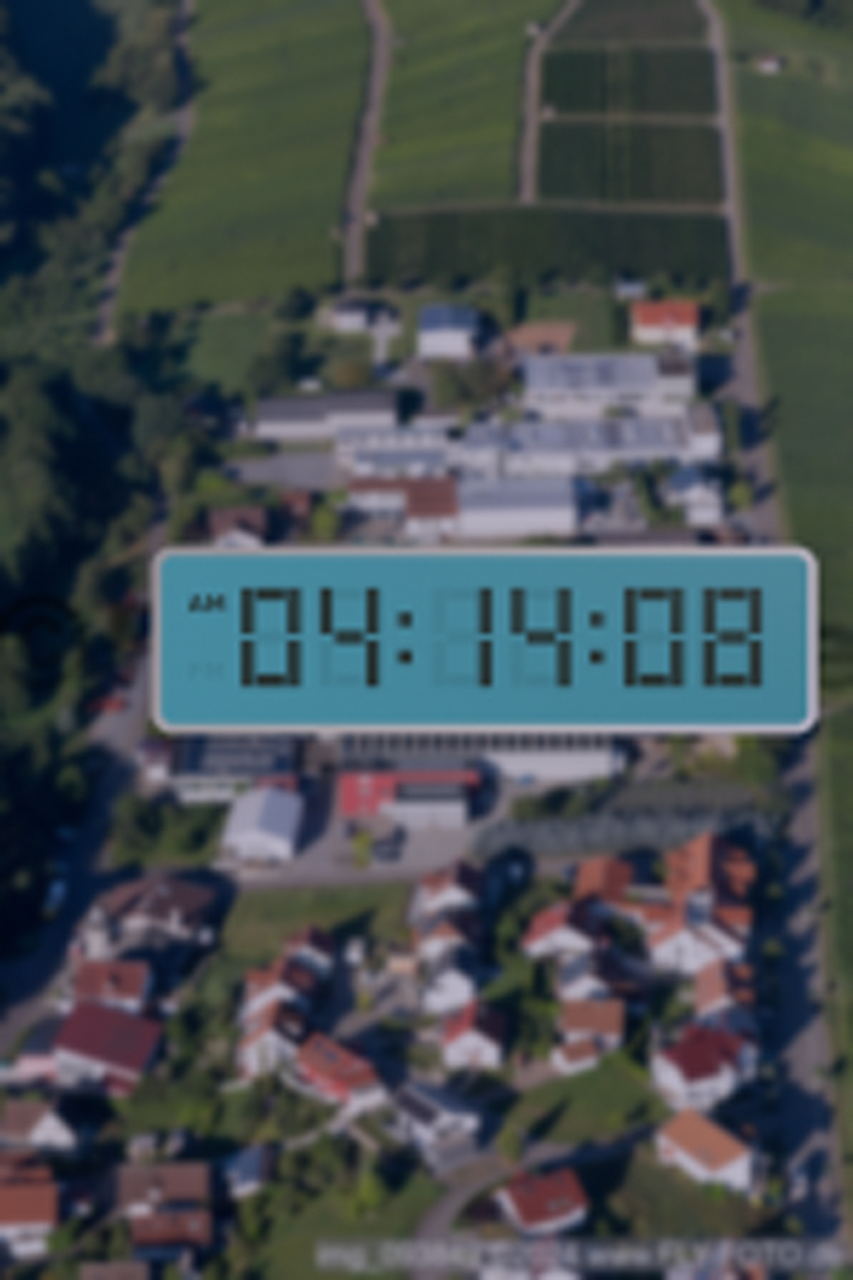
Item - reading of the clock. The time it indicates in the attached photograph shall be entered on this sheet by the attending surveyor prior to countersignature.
4:14:08
